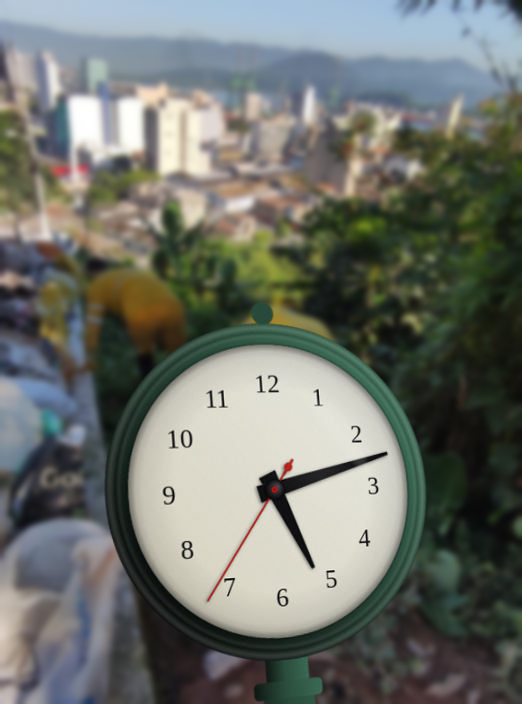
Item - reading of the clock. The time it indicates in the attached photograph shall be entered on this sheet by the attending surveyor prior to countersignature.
5:12:36
